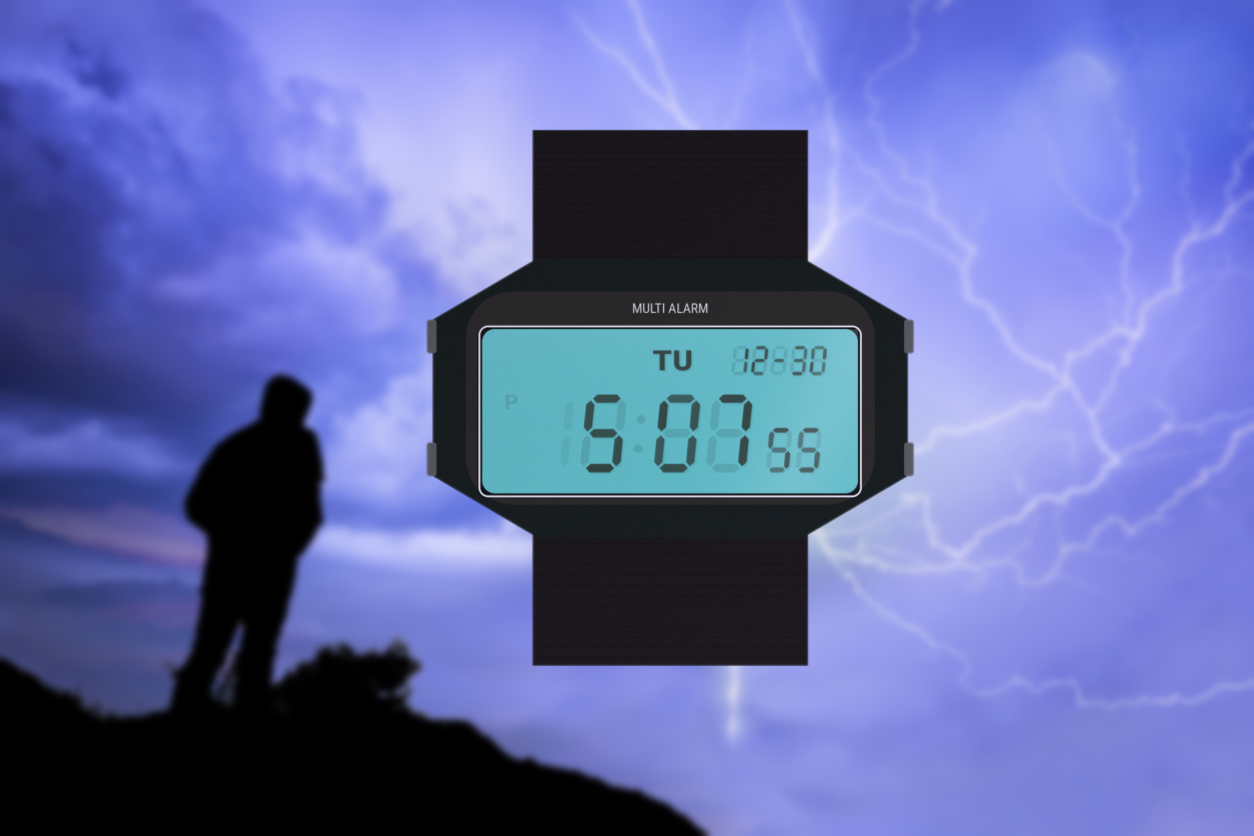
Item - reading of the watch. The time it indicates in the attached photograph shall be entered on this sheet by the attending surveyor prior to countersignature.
5:07:55
